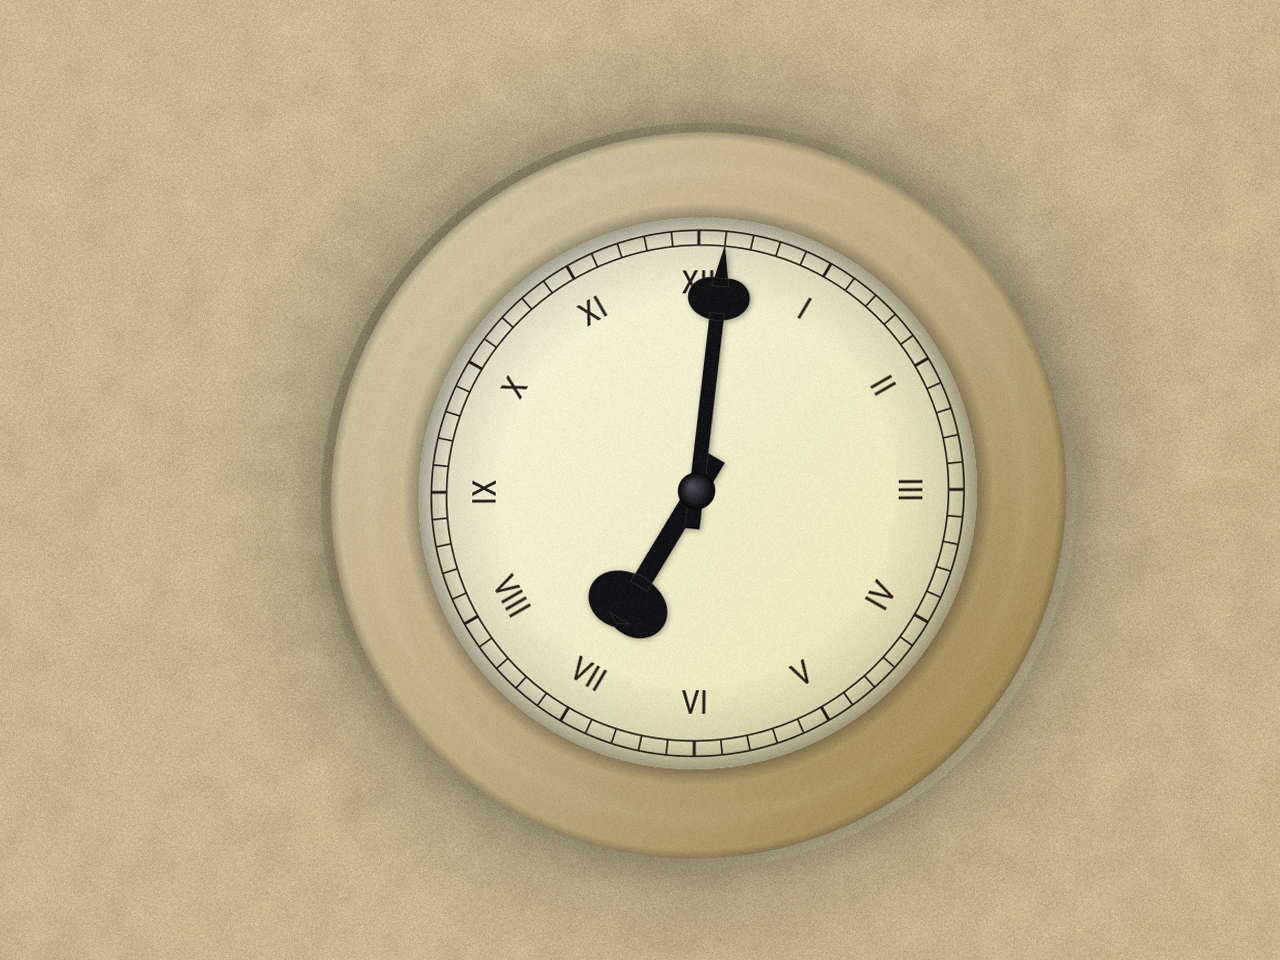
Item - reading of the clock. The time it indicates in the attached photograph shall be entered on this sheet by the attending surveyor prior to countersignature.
7:01
